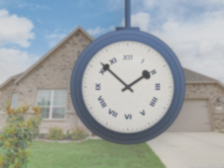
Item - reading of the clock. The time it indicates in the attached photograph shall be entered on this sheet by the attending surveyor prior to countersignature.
1:52
